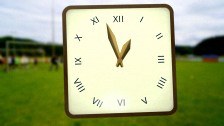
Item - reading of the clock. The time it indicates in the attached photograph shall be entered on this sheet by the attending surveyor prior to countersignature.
12:57
